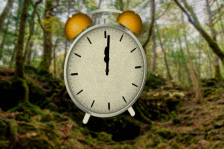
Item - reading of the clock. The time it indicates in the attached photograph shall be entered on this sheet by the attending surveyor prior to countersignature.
12:01
